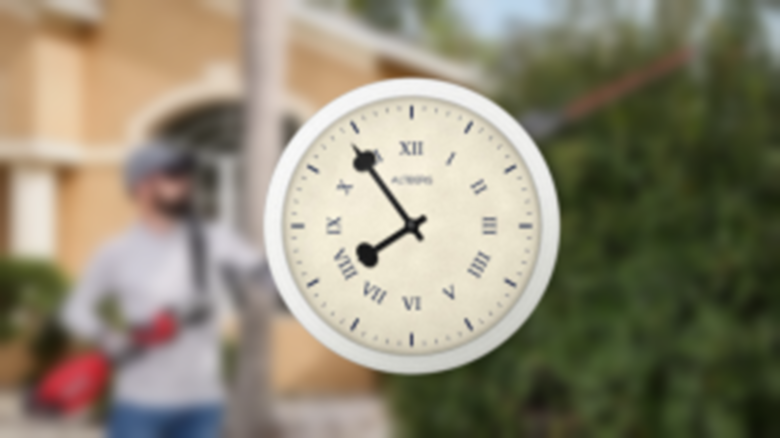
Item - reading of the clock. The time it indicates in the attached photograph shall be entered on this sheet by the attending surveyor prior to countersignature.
7:54
